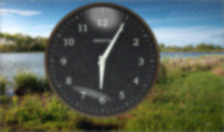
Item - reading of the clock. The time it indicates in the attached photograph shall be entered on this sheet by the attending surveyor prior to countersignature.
6:05
